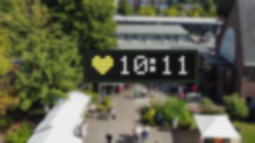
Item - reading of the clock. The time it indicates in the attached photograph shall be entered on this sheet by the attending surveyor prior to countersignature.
10:11
